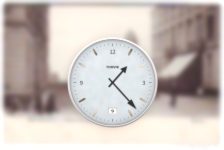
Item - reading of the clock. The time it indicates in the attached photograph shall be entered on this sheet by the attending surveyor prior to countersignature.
1:23
